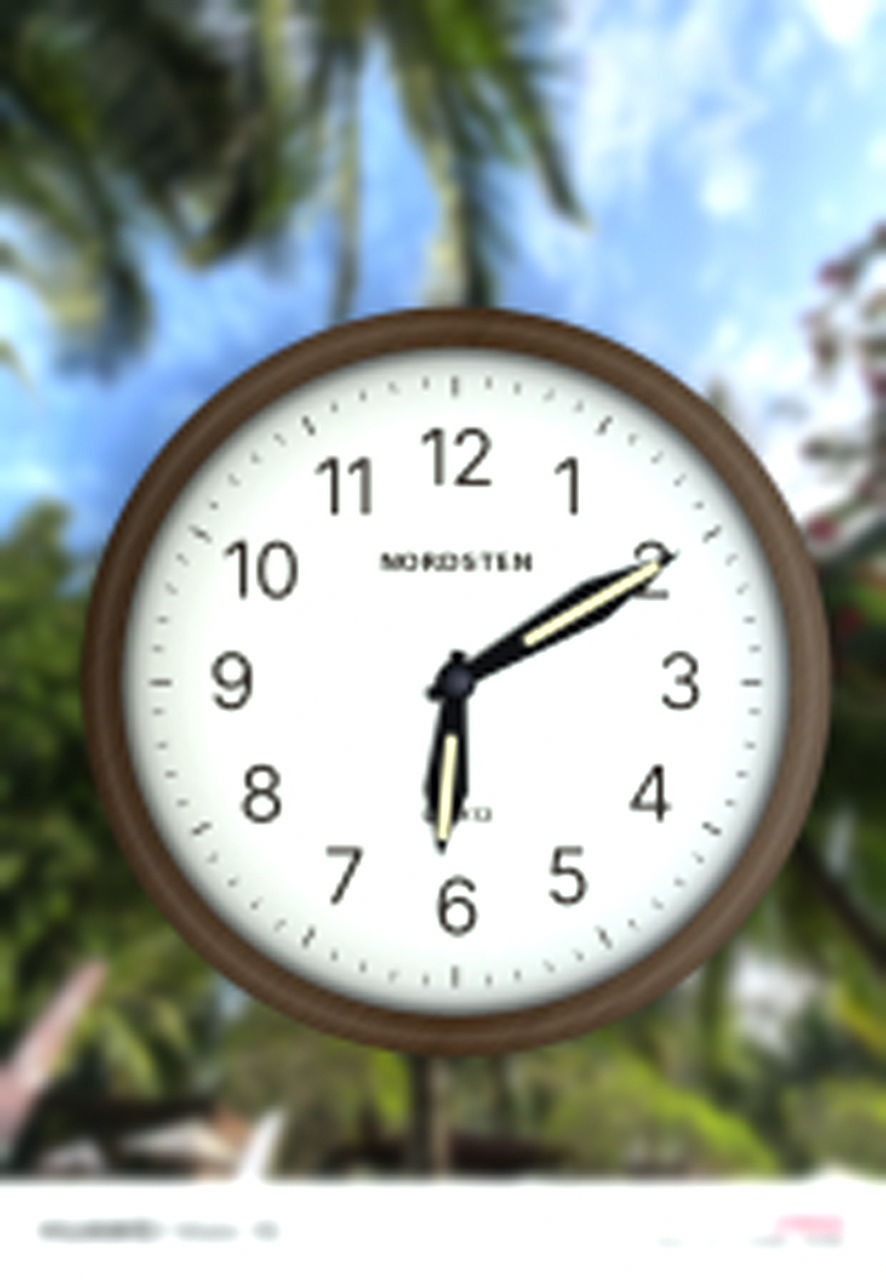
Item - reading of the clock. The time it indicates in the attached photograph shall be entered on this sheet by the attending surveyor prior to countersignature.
6:10
